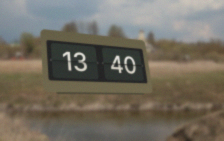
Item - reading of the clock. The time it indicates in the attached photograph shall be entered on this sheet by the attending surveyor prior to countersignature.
13:40
